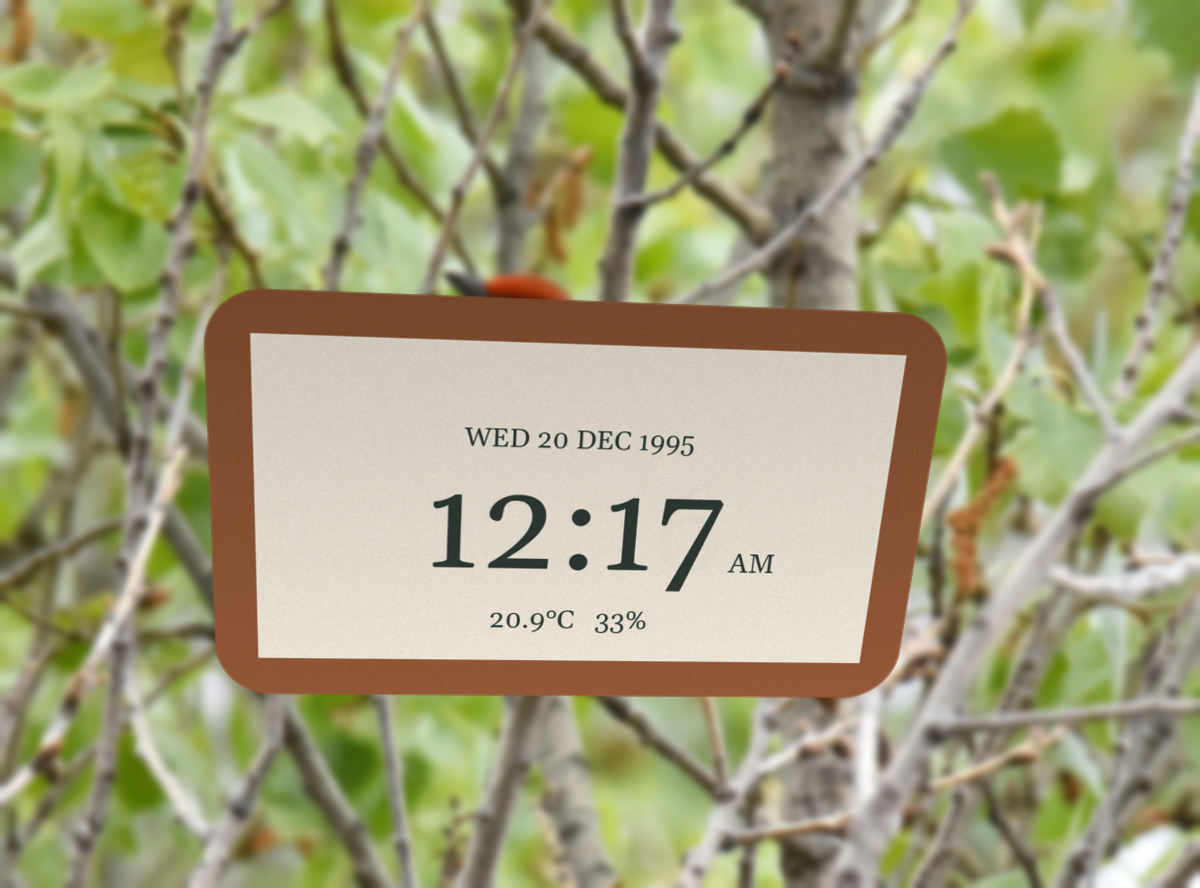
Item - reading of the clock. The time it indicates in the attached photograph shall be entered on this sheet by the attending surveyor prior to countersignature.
12:17
